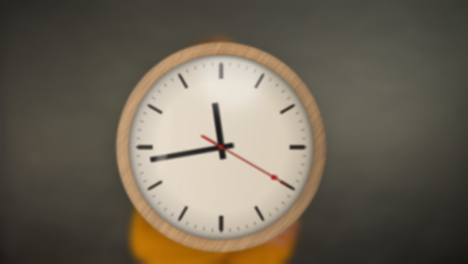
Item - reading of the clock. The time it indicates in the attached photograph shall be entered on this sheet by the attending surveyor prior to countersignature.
11:43:20
